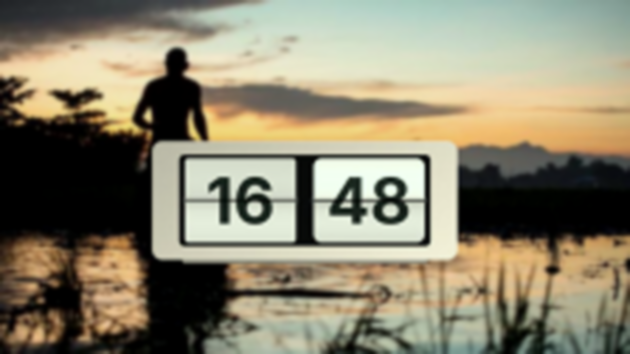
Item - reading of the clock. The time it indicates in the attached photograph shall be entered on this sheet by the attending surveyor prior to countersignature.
16:48
